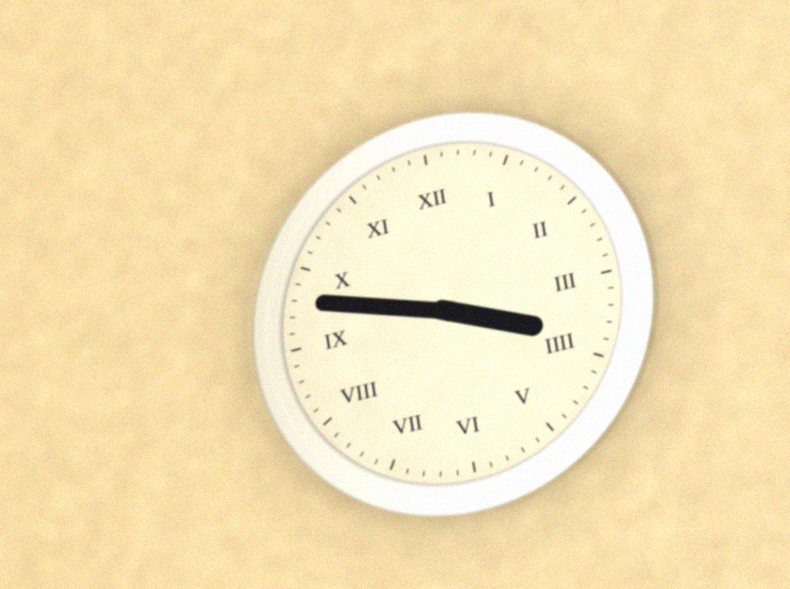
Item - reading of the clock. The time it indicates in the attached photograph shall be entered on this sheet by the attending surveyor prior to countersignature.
3:48
